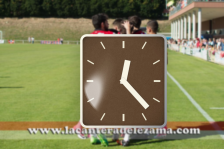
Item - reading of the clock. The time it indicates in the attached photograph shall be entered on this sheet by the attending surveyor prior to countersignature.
12:23
